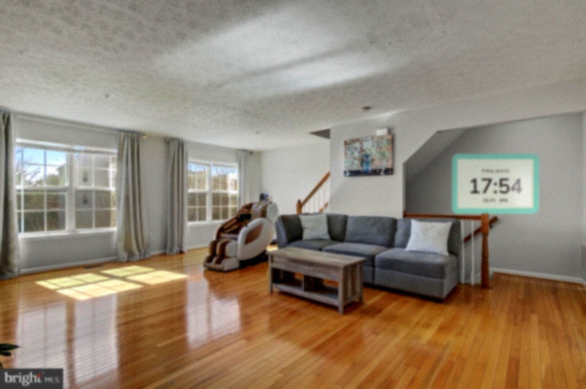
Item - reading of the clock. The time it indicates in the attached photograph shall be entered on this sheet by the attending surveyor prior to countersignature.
17:54
